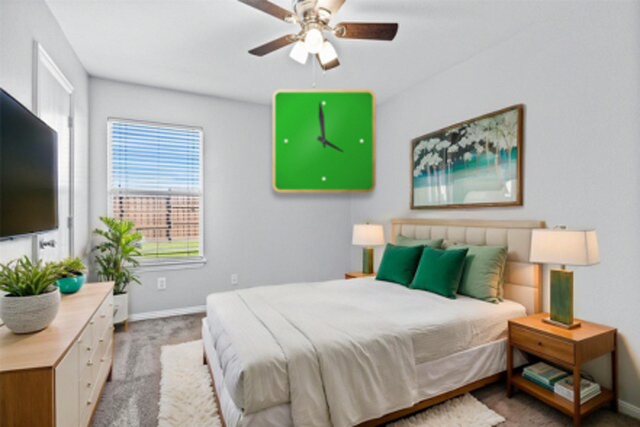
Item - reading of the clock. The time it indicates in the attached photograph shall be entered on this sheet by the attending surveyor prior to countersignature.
3:59
